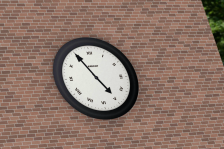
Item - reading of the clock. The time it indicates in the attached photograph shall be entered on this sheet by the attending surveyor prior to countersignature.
4:55
